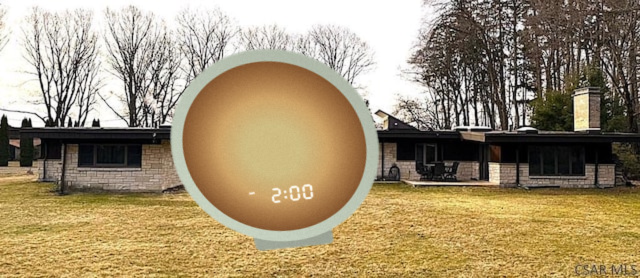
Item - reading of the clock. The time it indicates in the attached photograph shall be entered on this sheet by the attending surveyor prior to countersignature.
2:00
